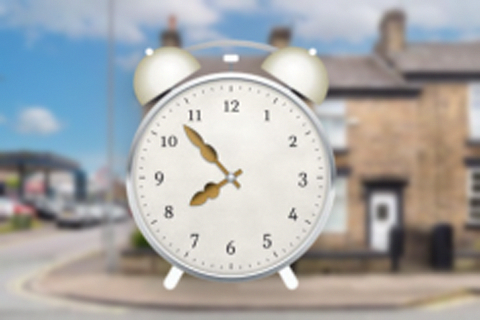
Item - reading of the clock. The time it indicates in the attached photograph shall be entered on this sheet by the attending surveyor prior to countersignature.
7:53
